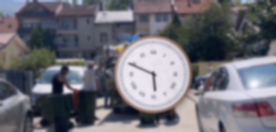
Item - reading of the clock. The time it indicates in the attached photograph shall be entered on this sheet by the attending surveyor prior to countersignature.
5:49
